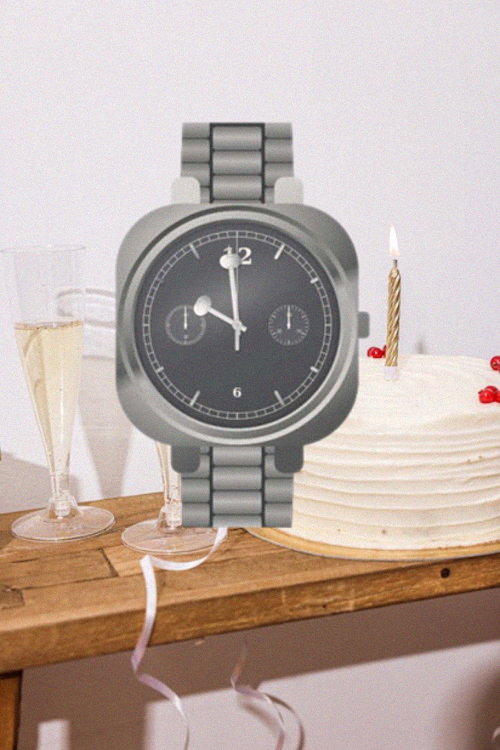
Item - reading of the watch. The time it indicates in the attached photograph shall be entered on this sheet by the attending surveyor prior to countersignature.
9:59
